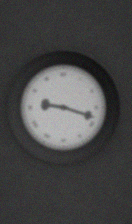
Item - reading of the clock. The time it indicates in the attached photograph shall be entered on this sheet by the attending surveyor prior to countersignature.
9:18
